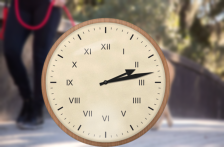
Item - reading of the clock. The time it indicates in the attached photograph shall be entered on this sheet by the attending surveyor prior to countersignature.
2:13
